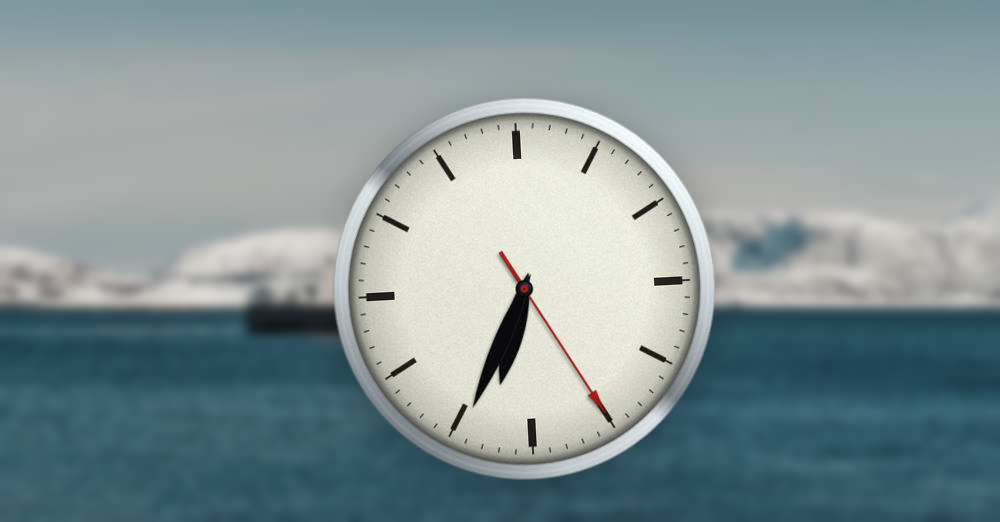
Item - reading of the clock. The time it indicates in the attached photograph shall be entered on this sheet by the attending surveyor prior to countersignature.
6:34:25
